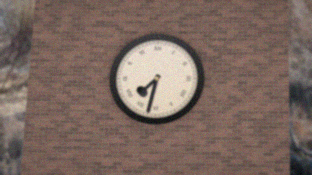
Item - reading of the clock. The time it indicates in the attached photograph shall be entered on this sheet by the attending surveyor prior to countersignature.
7:32
